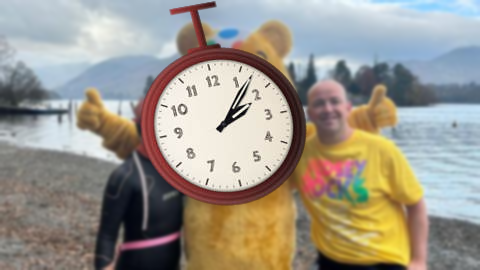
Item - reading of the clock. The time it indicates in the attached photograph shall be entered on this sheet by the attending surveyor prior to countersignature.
2:07
